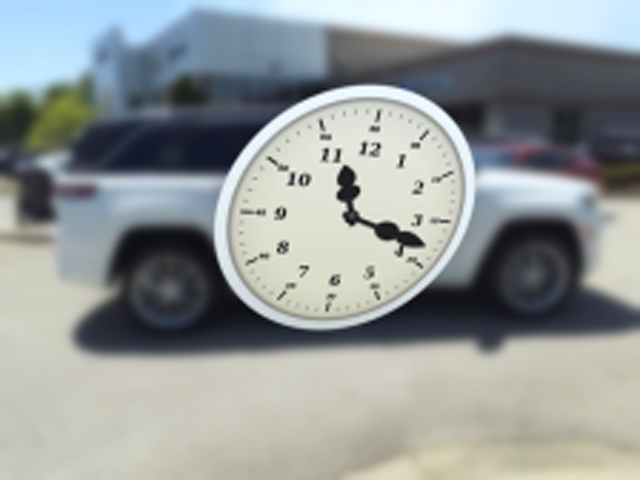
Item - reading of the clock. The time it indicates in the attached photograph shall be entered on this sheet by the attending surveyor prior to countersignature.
11:18
